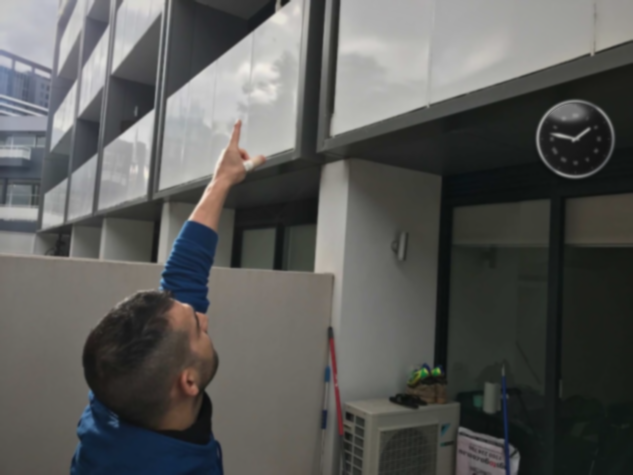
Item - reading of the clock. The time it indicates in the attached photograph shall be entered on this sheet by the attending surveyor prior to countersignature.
1:47
